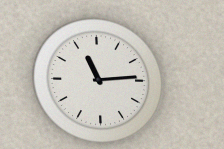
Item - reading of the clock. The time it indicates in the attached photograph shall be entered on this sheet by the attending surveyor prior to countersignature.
11:14
